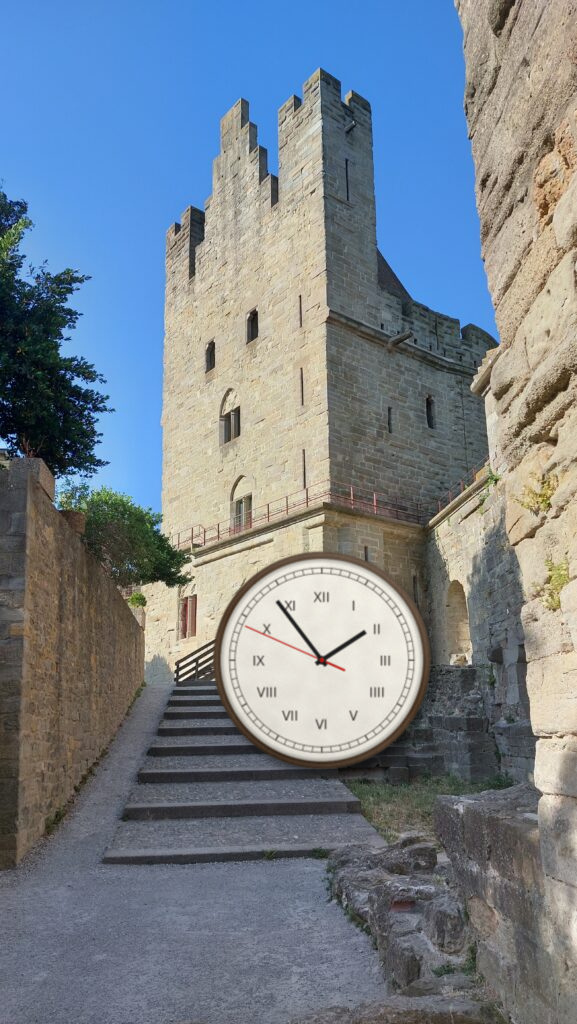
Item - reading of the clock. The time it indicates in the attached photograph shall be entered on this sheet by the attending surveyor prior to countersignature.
1:53:49
